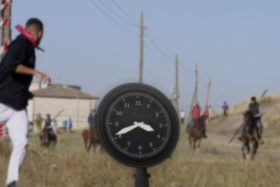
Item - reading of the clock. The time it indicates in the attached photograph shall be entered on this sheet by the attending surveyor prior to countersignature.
3:41
